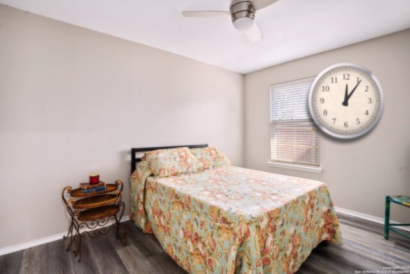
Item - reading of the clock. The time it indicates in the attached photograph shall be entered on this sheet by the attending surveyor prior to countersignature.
12:06
